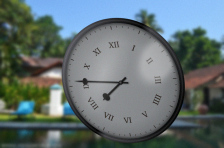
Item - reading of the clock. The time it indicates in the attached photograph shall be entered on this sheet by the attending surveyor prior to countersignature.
7:46
